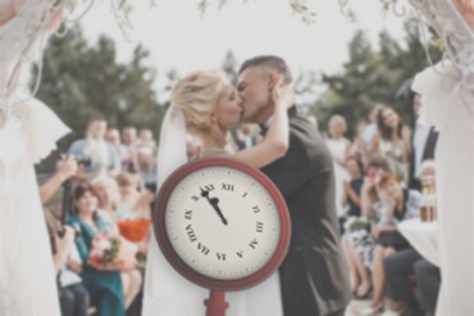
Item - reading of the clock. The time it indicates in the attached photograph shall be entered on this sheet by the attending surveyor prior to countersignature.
10:53
